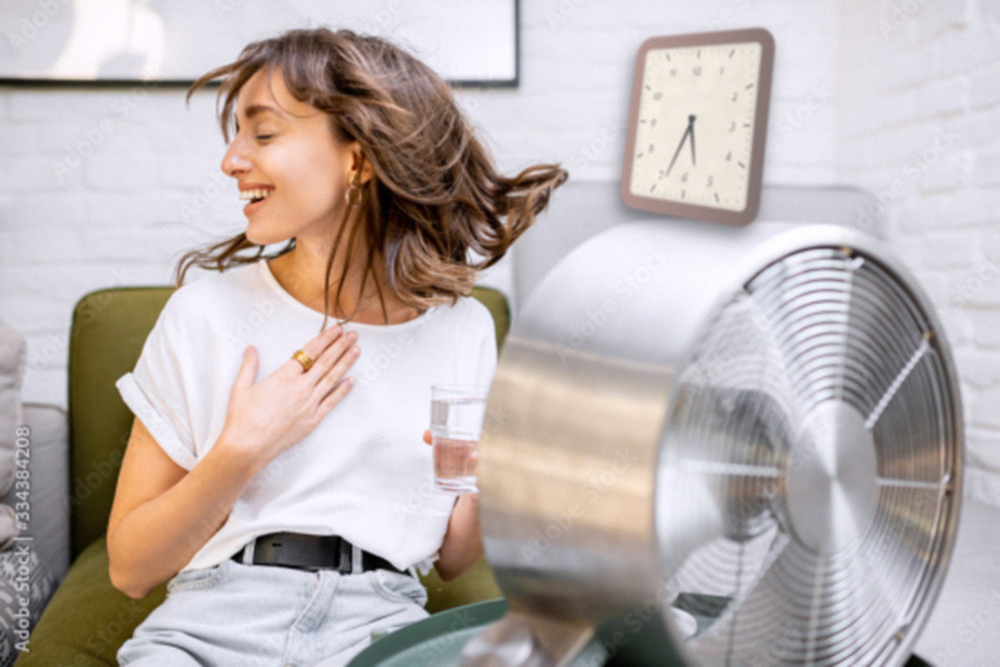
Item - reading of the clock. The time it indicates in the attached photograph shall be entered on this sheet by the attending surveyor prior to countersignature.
5:34
